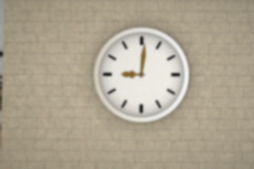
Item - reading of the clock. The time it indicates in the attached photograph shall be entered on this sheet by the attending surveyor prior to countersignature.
9:01
